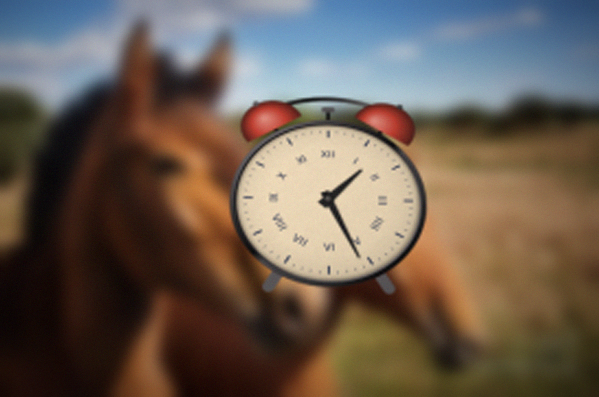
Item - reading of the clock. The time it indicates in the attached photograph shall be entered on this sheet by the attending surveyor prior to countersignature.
1:26
